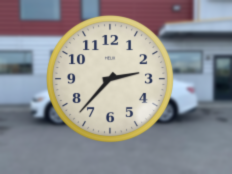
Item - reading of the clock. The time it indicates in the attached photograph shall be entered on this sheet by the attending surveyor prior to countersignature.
2:37
